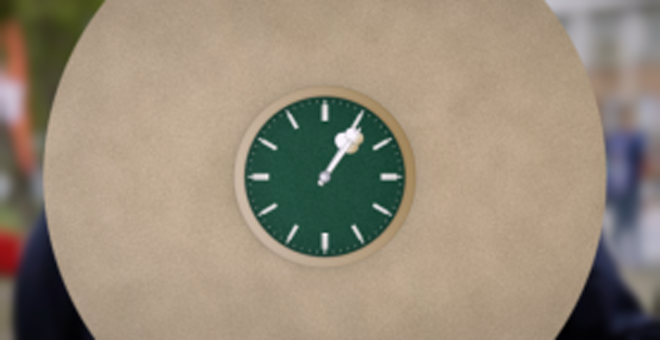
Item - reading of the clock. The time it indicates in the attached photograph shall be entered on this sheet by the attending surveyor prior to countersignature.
1:06
